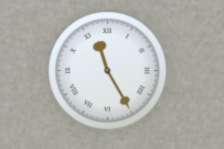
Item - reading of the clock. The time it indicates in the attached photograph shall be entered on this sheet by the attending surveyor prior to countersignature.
11:25
